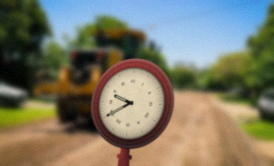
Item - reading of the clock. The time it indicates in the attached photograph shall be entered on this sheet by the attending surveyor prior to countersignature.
9:40
